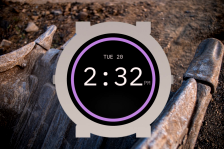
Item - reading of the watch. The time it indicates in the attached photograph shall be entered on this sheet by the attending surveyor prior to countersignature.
2:32
